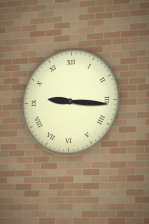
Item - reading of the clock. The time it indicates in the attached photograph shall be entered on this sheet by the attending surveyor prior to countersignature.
9:16
